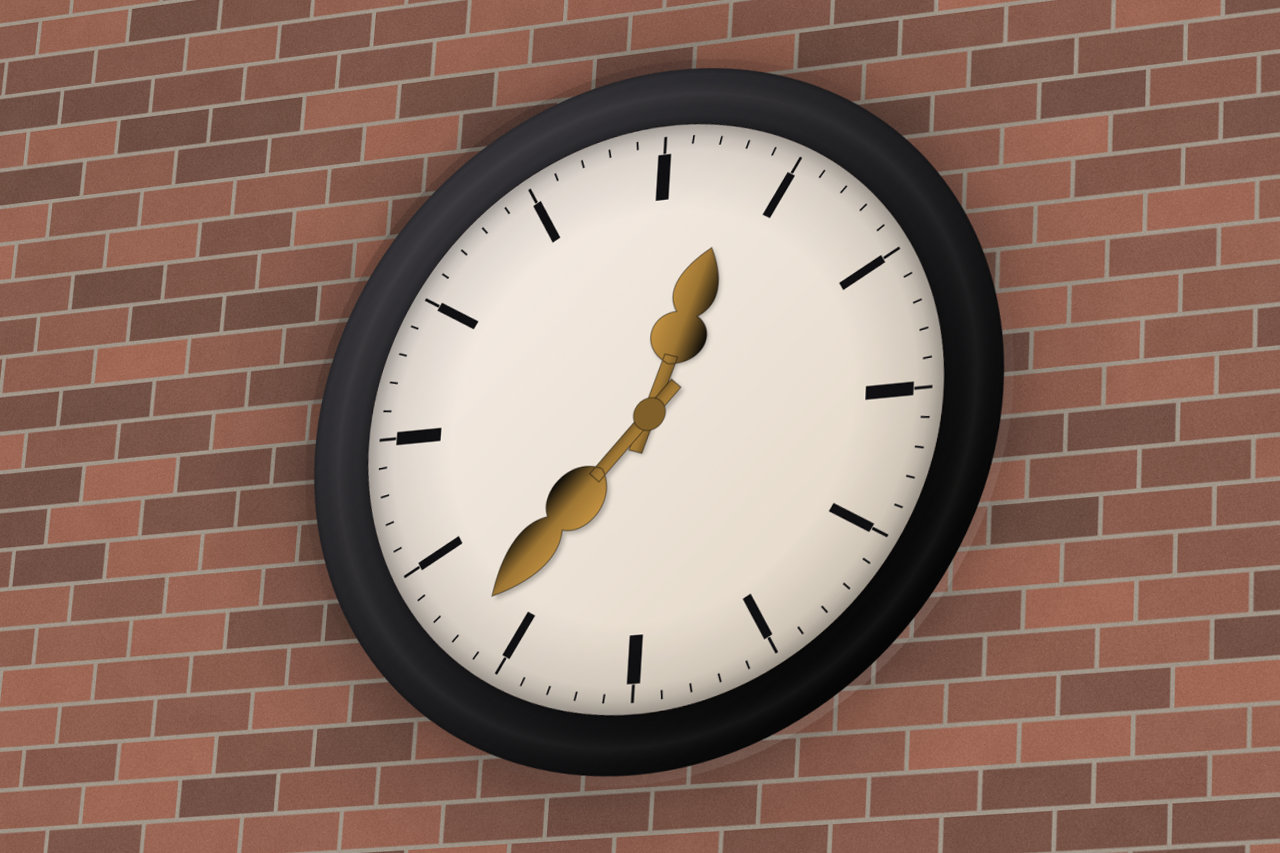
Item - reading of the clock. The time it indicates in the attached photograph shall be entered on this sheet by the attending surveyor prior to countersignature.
12:37
